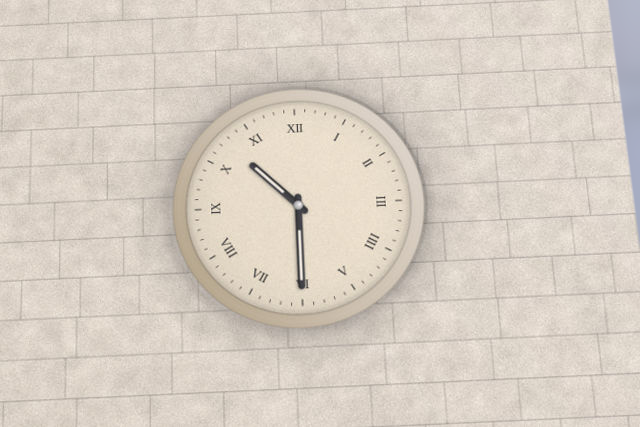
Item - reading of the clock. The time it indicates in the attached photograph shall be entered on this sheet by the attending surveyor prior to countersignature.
10:30
